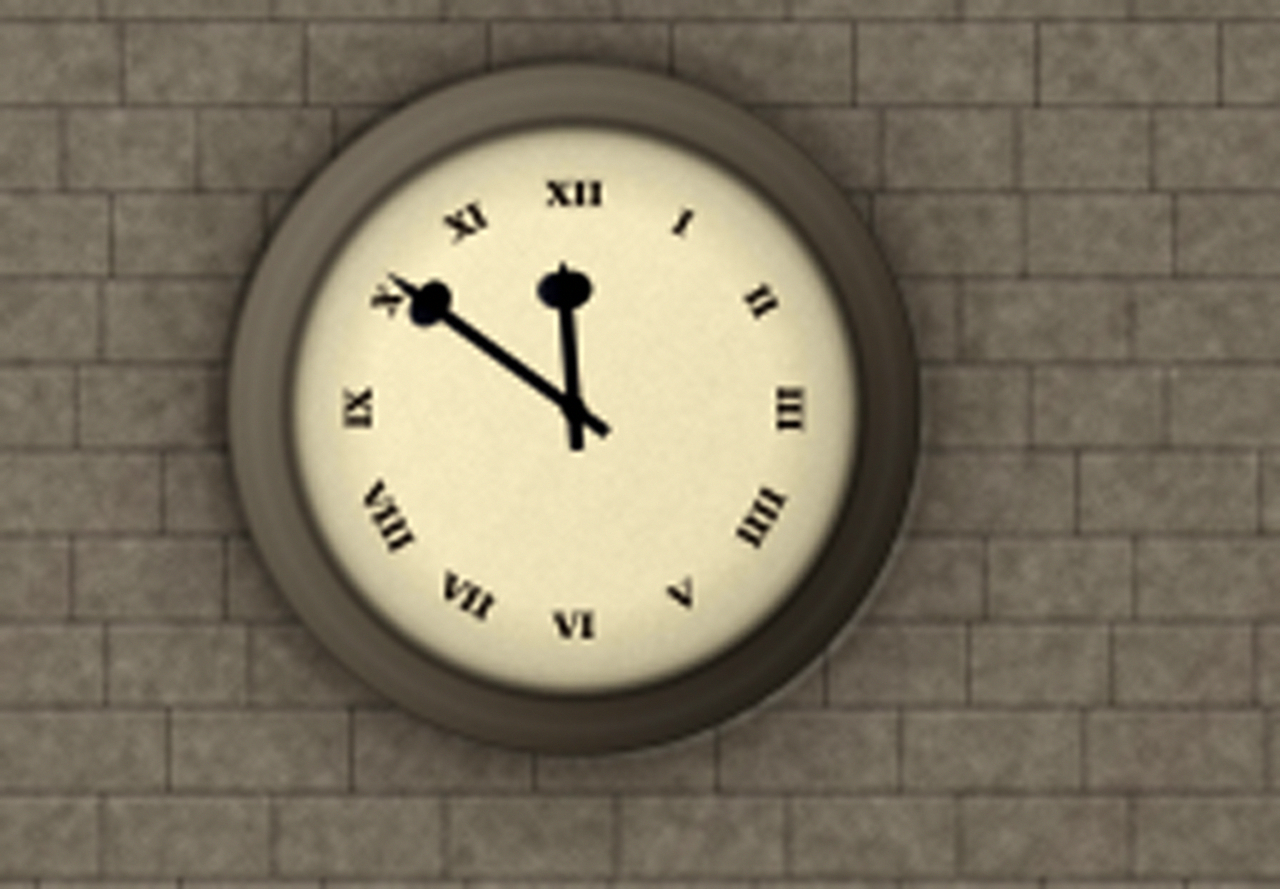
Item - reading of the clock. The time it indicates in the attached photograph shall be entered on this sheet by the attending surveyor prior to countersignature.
11:51
